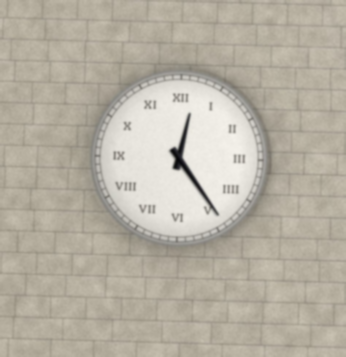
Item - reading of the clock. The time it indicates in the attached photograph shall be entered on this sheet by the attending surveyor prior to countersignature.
12:24
